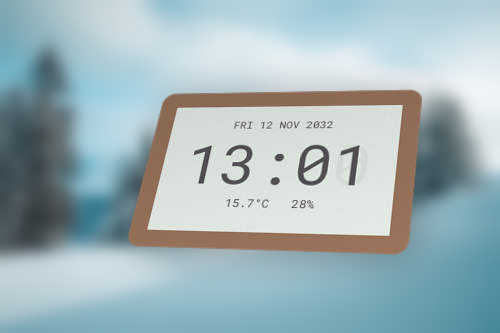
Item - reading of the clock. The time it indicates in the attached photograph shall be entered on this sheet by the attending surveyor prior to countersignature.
13:01
